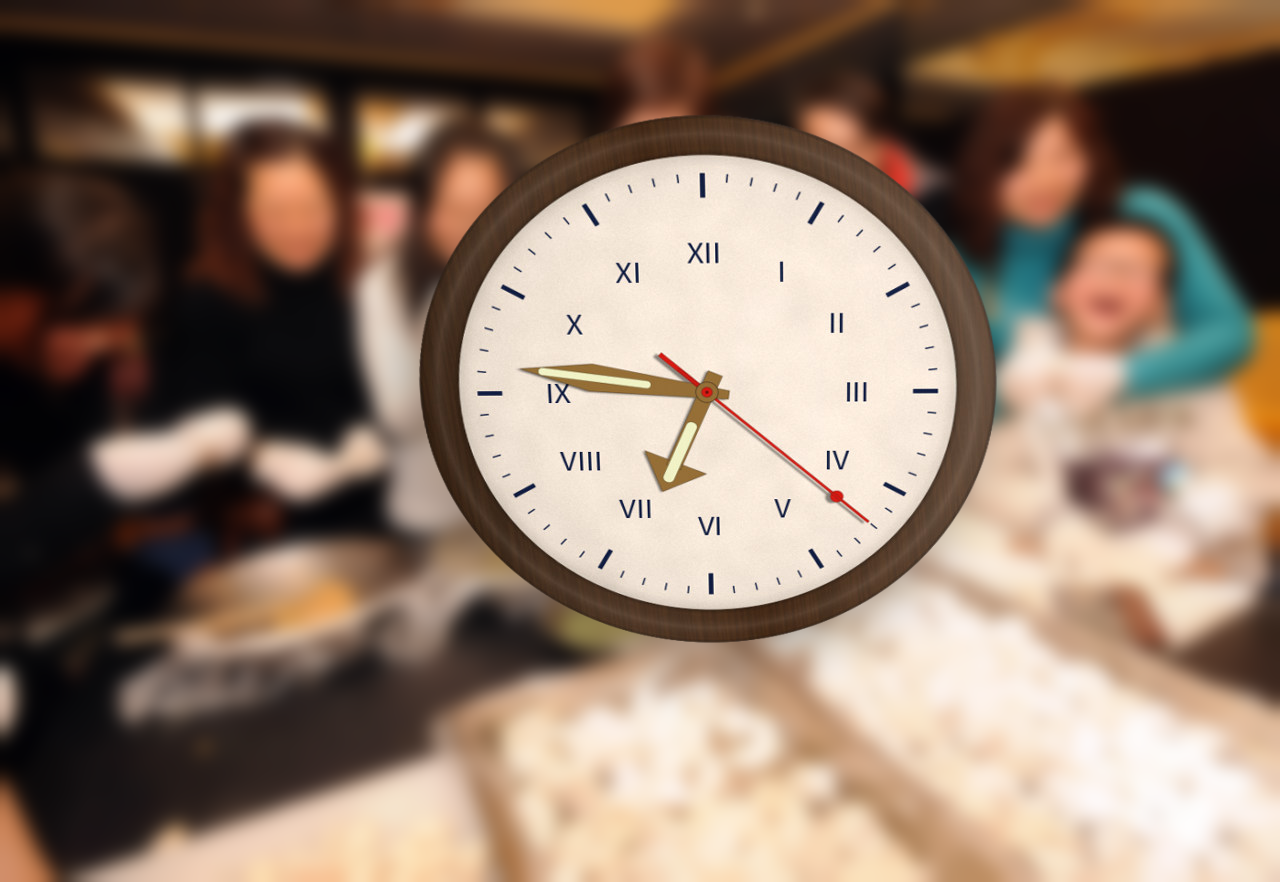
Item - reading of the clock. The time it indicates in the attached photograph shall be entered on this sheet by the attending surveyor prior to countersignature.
6:46:22
